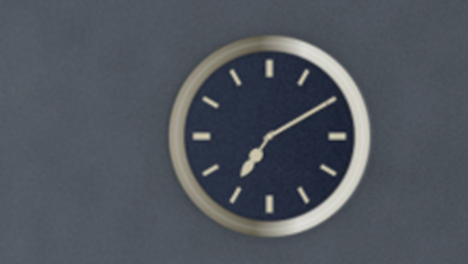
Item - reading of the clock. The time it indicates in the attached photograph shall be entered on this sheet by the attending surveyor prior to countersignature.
7:10
